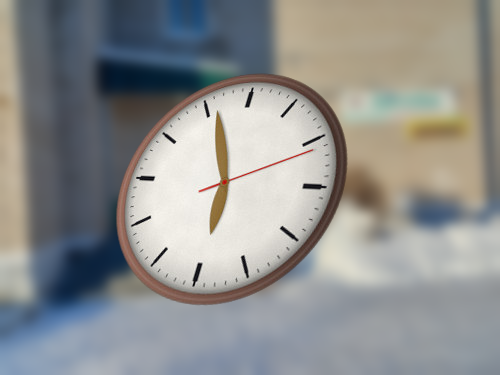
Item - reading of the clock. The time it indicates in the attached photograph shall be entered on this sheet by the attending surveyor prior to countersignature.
5:56:11
